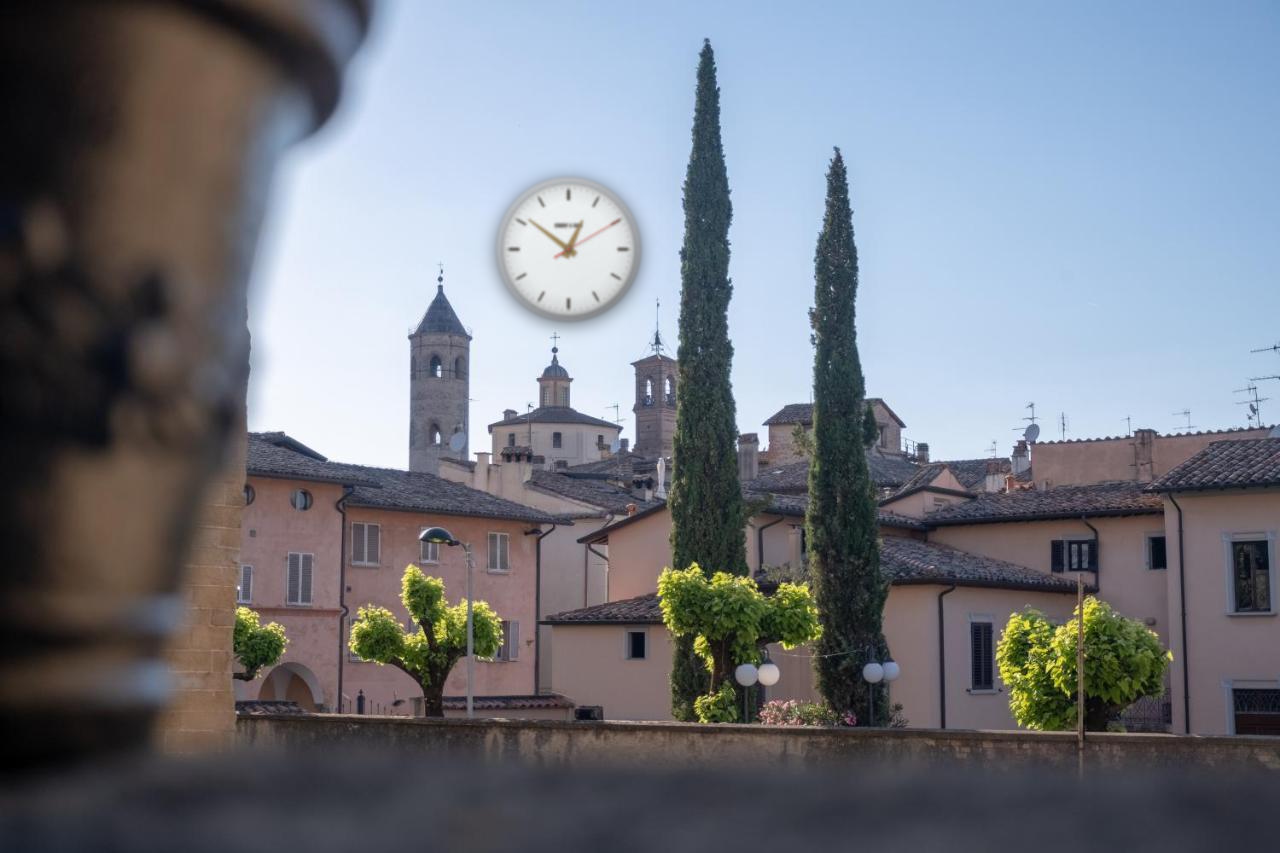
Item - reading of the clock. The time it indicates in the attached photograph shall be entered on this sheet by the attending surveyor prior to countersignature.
12:51:10
